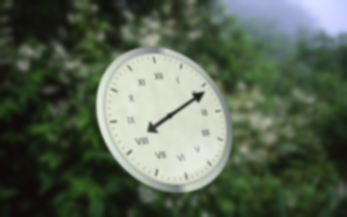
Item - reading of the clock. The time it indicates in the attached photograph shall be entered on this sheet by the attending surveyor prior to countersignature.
8:11
